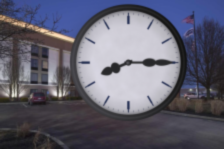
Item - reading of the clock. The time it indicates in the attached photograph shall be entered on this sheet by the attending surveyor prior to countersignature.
8:15
